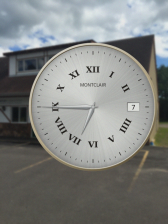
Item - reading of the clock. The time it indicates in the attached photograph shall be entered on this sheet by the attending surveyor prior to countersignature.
6:45
